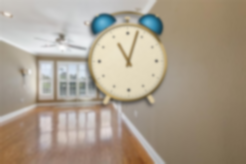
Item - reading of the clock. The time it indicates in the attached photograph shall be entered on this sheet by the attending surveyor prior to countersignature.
11:03
